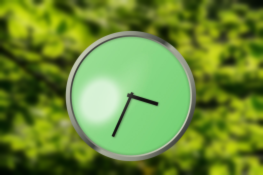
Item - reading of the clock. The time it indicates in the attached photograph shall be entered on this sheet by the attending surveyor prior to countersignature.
3:34
